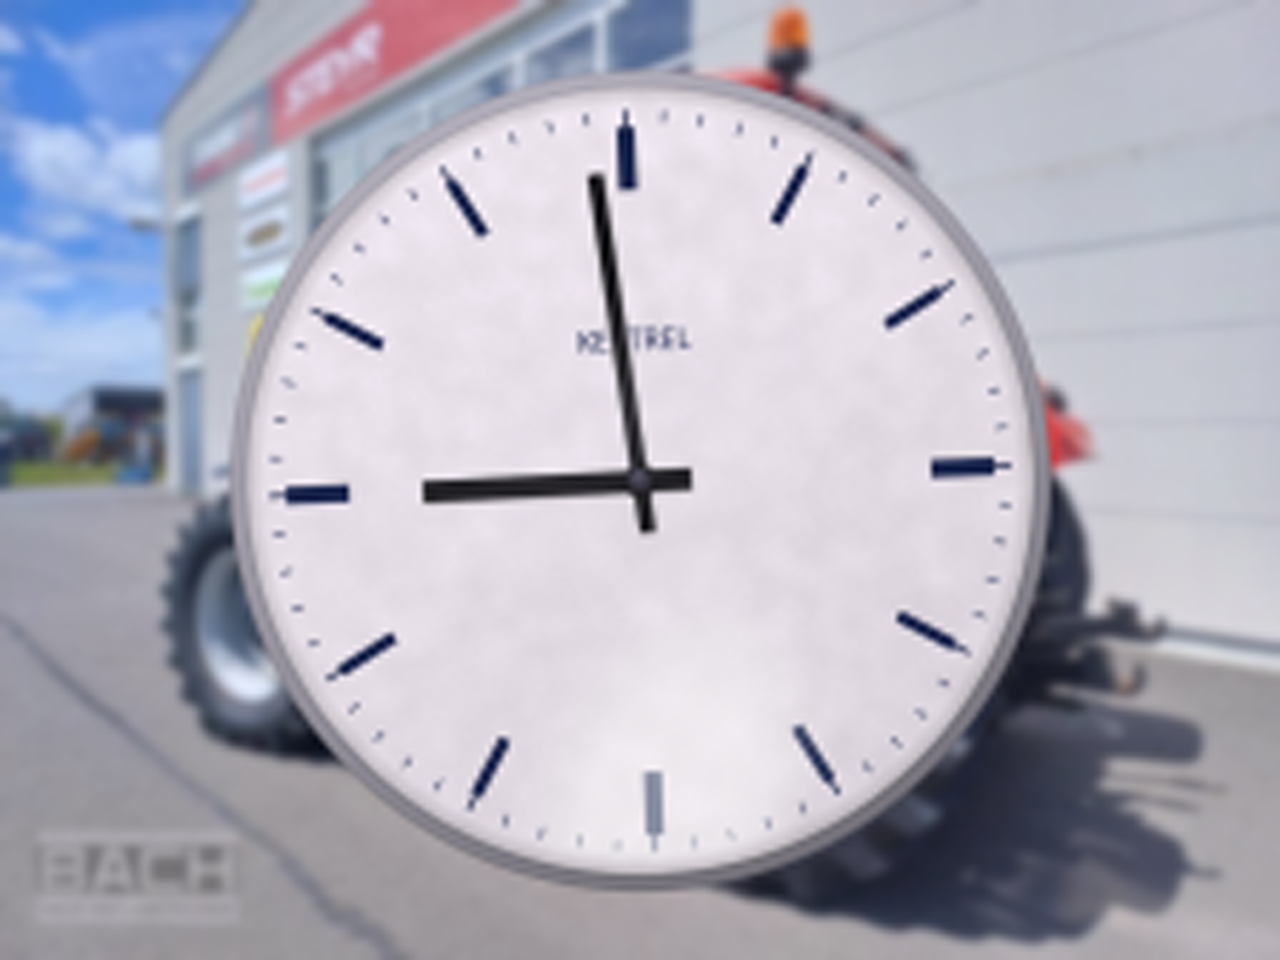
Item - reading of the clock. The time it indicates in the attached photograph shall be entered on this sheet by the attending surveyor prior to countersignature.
8:59
